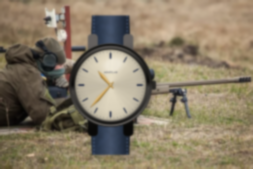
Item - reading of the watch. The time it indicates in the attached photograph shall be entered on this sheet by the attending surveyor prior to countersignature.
10:37
